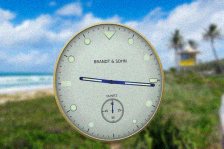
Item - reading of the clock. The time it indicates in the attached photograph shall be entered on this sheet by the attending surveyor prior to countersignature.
9:16
